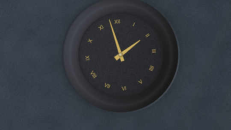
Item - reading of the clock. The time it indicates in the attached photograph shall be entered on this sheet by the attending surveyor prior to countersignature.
1:58
